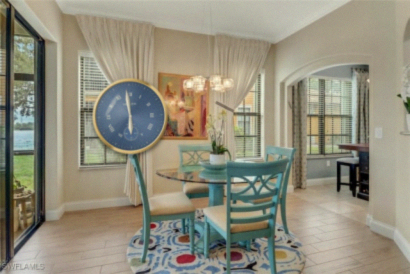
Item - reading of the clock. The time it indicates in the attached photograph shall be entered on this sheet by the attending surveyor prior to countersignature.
5:59
